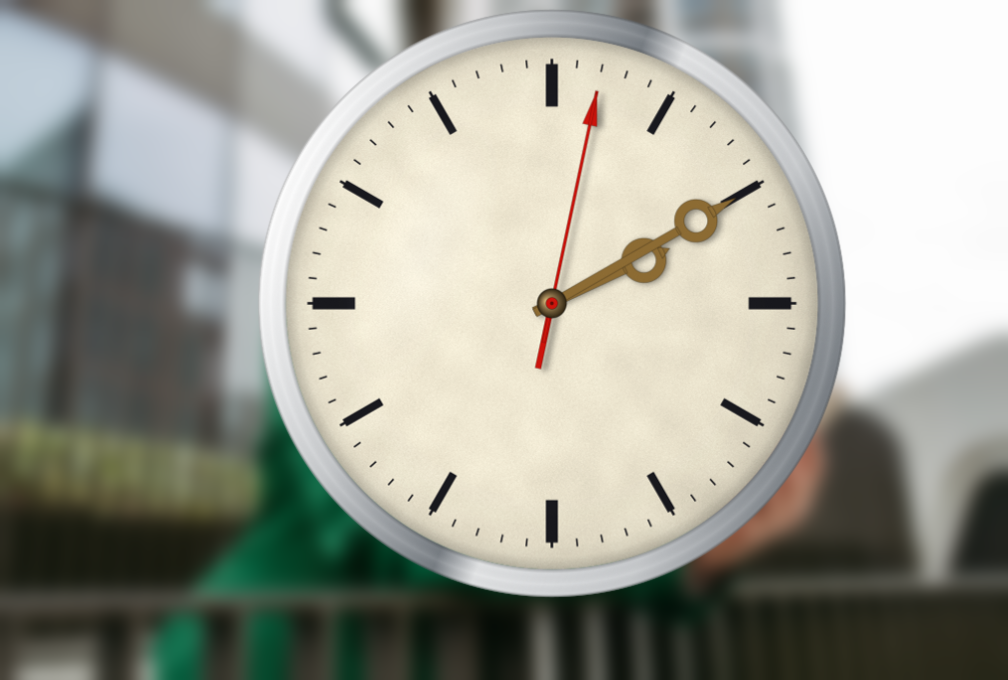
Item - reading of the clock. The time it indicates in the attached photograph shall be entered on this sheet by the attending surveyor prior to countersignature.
2:10:02
